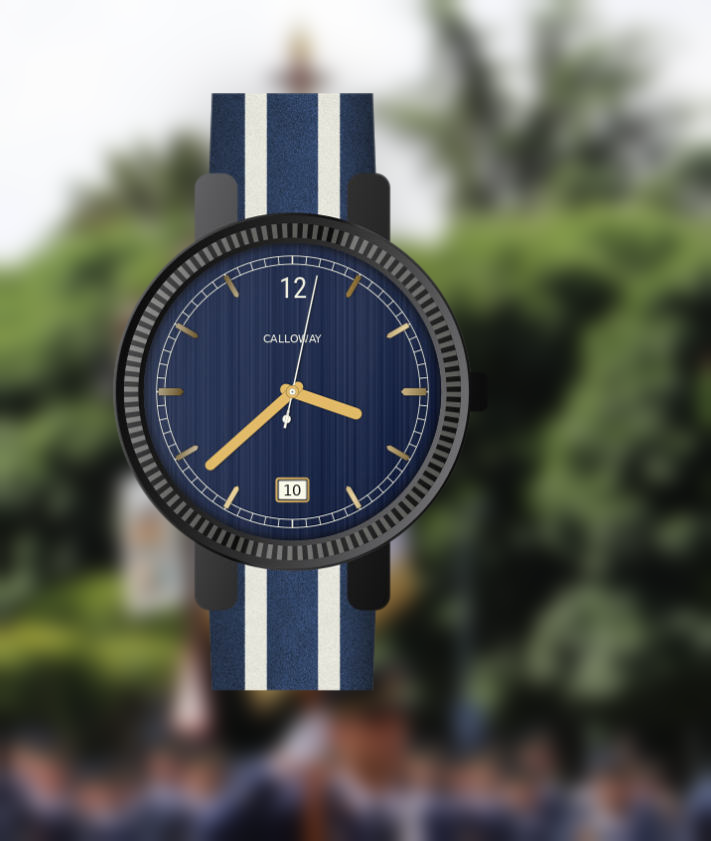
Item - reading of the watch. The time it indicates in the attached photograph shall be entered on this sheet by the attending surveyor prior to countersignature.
3:38:02
